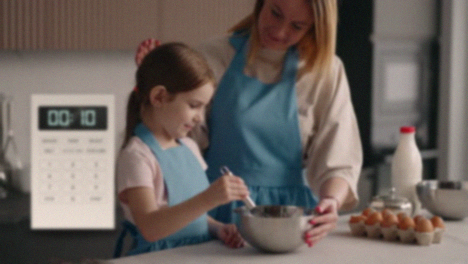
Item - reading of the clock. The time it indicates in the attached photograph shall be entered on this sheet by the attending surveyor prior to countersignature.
0:10
